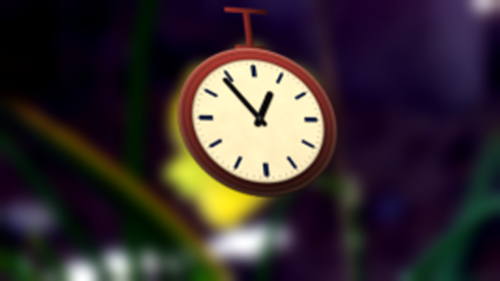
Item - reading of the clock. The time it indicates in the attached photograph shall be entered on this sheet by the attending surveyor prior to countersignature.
12:54
